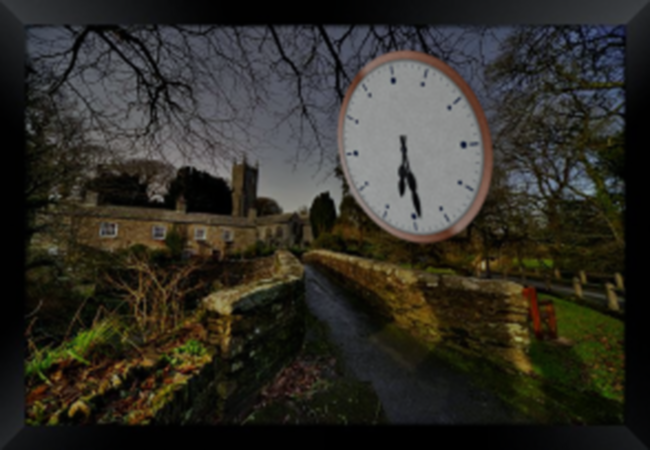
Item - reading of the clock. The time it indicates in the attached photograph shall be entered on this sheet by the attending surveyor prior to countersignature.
6:29
